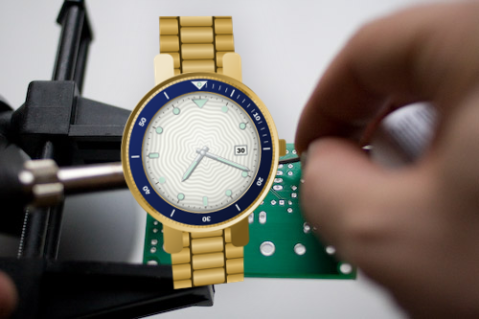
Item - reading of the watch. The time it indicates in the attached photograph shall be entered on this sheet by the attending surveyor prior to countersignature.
7:19
